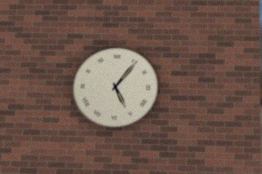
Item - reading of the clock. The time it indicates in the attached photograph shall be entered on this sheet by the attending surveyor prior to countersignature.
5:06
